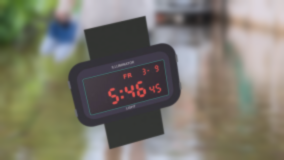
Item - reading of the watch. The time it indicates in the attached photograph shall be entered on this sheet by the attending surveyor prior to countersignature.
5:46:45
